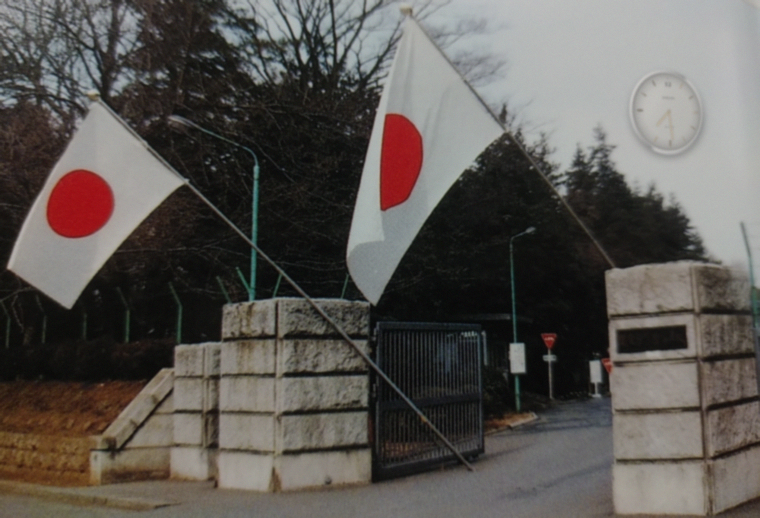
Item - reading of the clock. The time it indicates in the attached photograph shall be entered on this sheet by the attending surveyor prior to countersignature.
7:29
